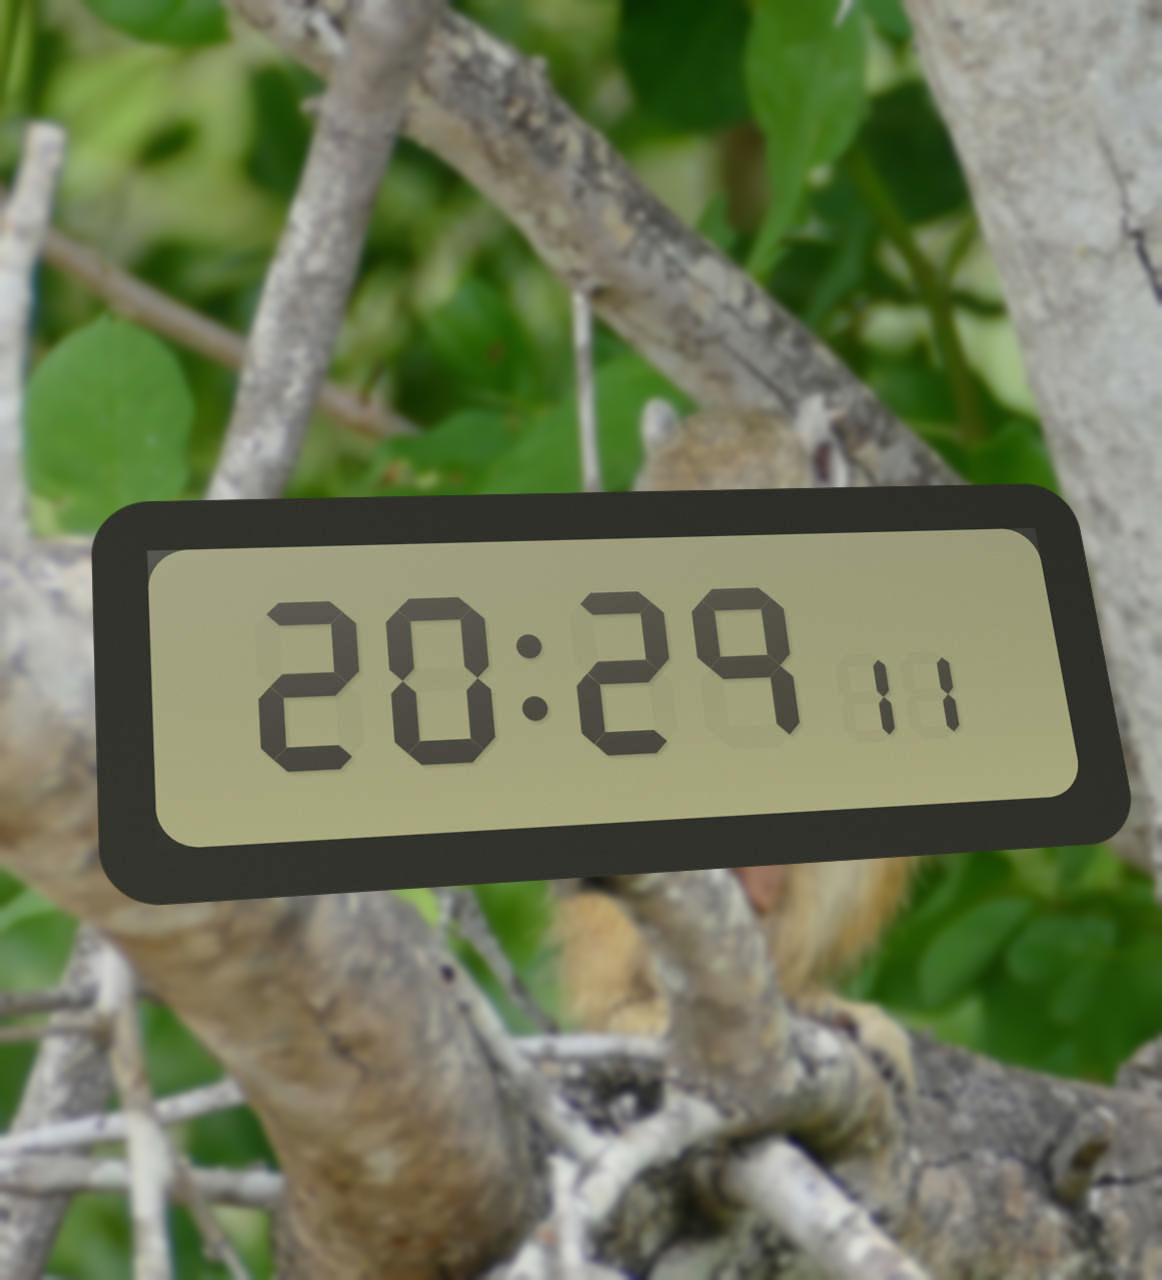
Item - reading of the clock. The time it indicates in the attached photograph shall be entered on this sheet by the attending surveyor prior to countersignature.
20:29:11
